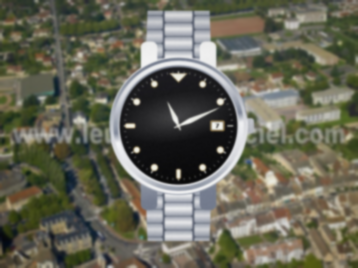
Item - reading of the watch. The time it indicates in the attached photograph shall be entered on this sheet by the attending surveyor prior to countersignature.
11:11
